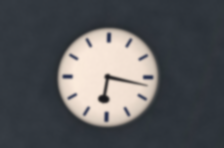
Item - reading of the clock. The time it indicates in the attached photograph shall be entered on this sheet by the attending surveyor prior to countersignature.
6:17
